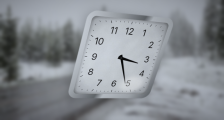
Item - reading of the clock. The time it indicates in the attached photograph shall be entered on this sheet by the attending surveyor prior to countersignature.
3:26
